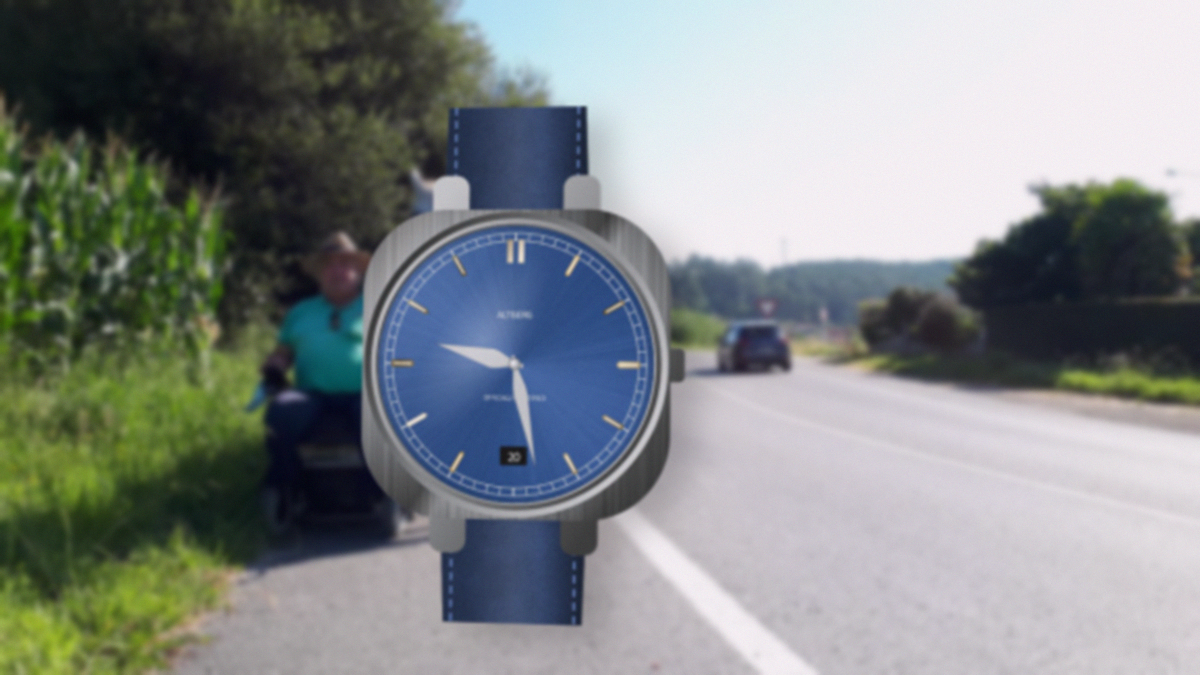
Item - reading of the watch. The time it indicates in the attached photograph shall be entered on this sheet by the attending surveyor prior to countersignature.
9:28
